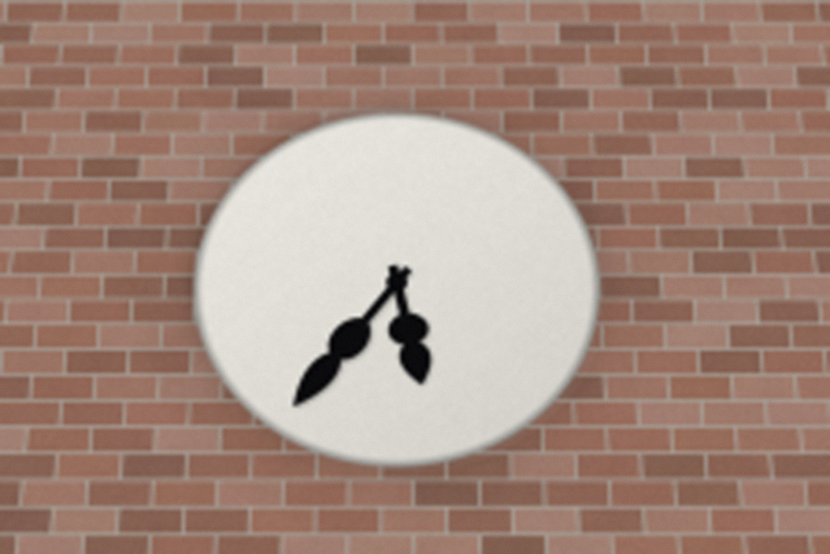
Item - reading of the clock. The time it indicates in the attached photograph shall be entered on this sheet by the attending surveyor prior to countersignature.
5:36
